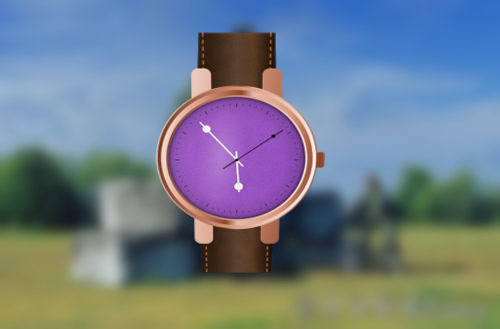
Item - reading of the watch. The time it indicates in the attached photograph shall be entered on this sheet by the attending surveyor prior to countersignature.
5:53:09
